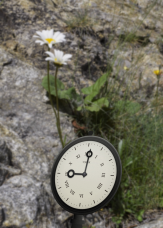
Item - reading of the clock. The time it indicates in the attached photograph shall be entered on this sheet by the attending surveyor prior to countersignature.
9:01
